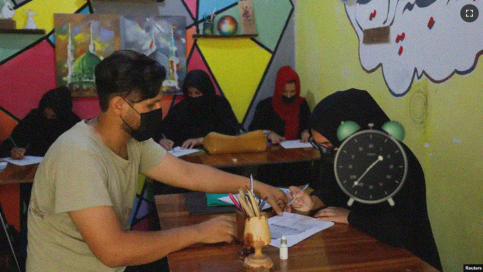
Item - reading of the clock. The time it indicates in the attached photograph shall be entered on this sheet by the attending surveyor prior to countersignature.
1:37
